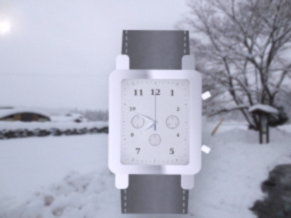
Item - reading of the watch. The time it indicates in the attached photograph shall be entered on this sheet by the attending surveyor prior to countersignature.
7:49
